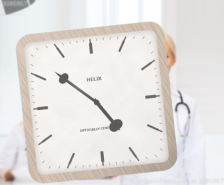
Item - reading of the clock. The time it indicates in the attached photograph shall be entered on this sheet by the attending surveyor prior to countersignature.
4:52
